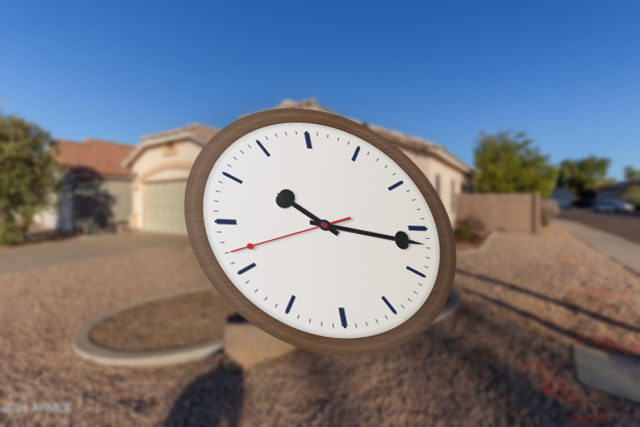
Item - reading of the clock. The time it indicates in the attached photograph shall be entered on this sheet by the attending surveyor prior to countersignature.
10:16:42
